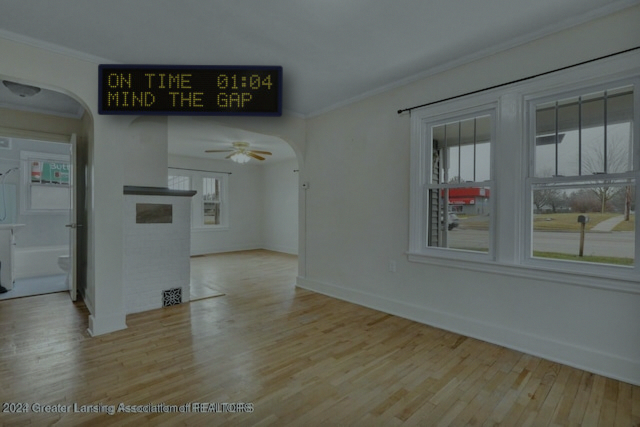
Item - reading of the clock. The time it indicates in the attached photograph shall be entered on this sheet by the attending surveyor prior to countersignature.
1:04
